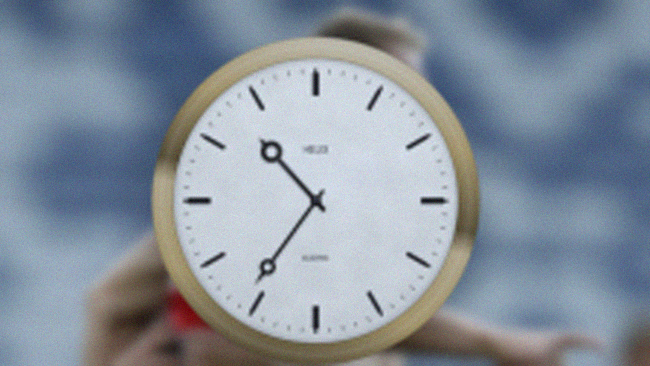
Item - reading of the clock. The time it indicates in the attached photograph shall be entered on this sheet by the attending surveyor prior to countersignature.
10:36
